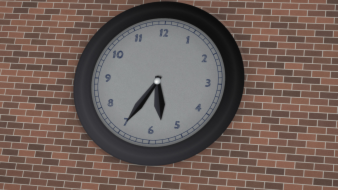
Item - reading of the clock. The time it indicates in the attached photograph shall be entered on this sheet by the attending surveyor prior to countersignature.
5:35
